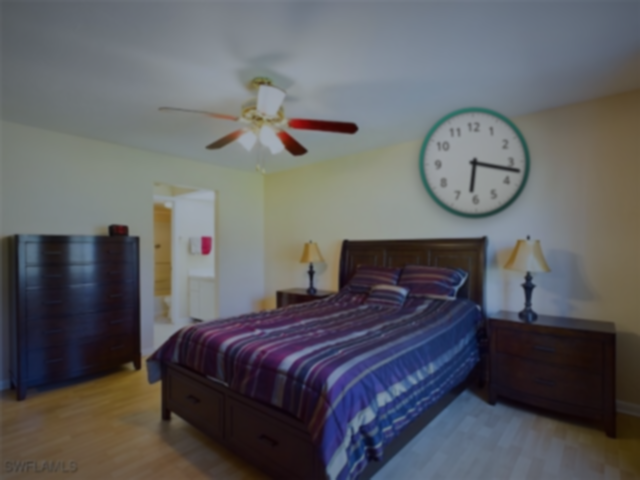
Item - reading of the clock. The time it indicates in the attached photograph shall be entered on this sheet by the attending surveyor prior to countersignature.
6:17
